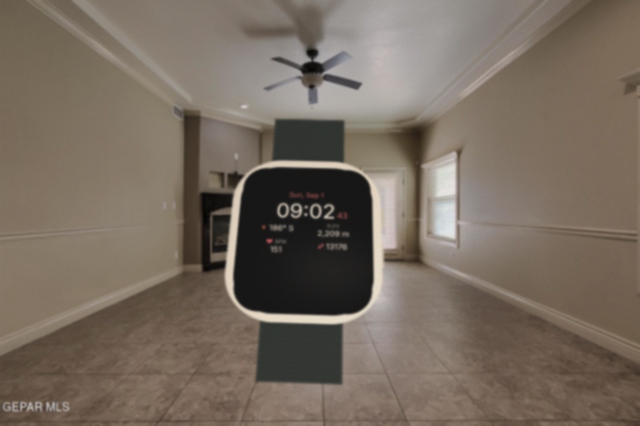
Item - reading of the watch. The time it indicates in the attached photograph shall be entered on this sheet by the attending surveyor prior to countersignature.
9:02
